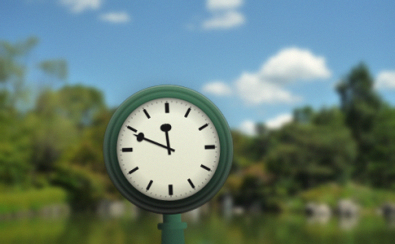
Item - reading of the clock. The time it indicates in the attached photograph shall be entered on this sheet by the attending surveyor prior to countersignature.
11:49
